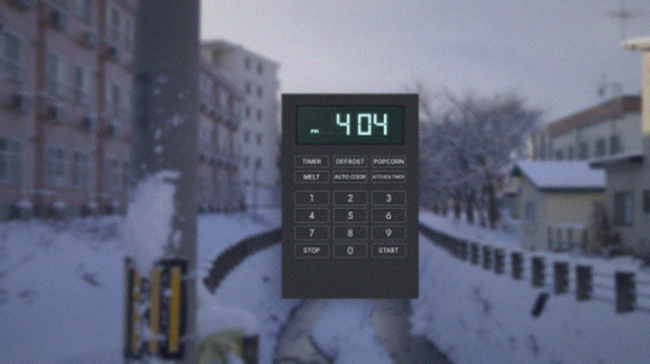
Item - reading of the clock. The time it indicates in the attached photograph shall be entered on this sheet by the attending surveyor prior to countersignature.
4:04
